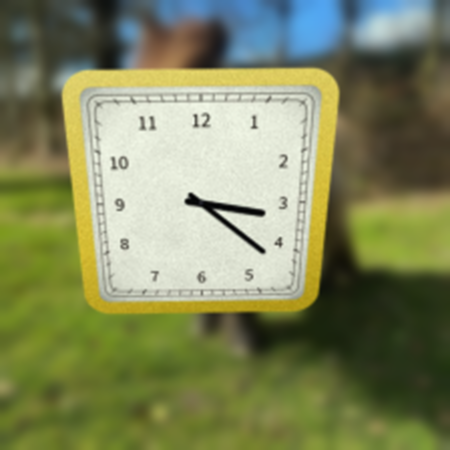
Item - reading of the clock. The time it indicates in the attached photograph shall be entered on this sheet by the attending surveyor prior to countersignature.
3:22
